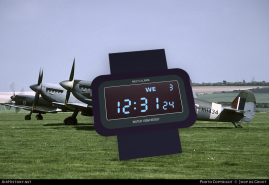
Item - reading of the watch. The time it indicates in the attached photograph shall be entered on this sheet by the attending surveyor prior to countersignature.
12:31:24
